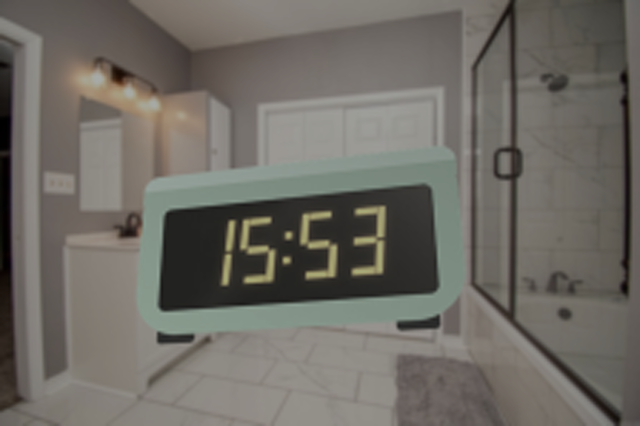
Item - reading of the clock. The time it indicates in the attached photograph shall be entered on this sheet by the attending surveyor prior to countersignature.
15:53
